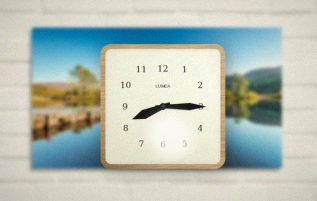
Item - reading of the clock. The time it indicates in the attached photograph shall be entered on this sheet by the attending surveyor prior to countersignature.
8:15
